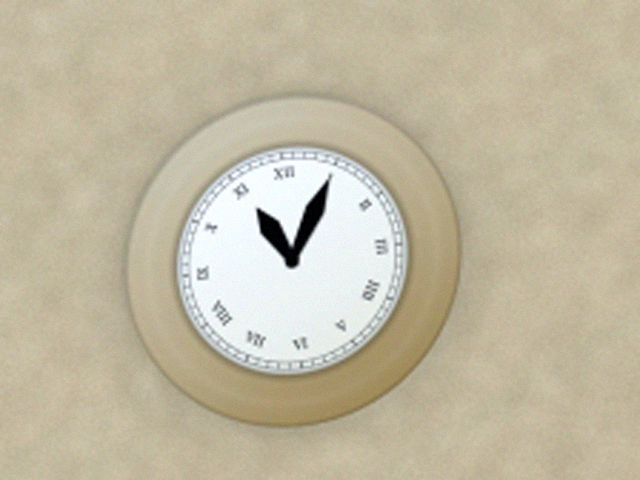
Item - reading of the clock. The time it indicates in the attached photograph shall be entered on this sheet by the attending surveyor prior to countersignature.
11:05
